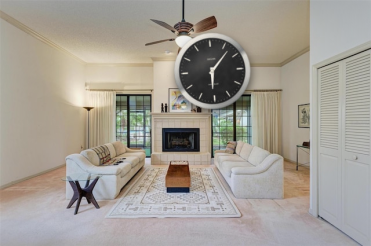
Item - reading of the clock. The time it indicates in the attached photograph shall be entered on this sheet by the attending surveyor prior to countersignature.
6:07
